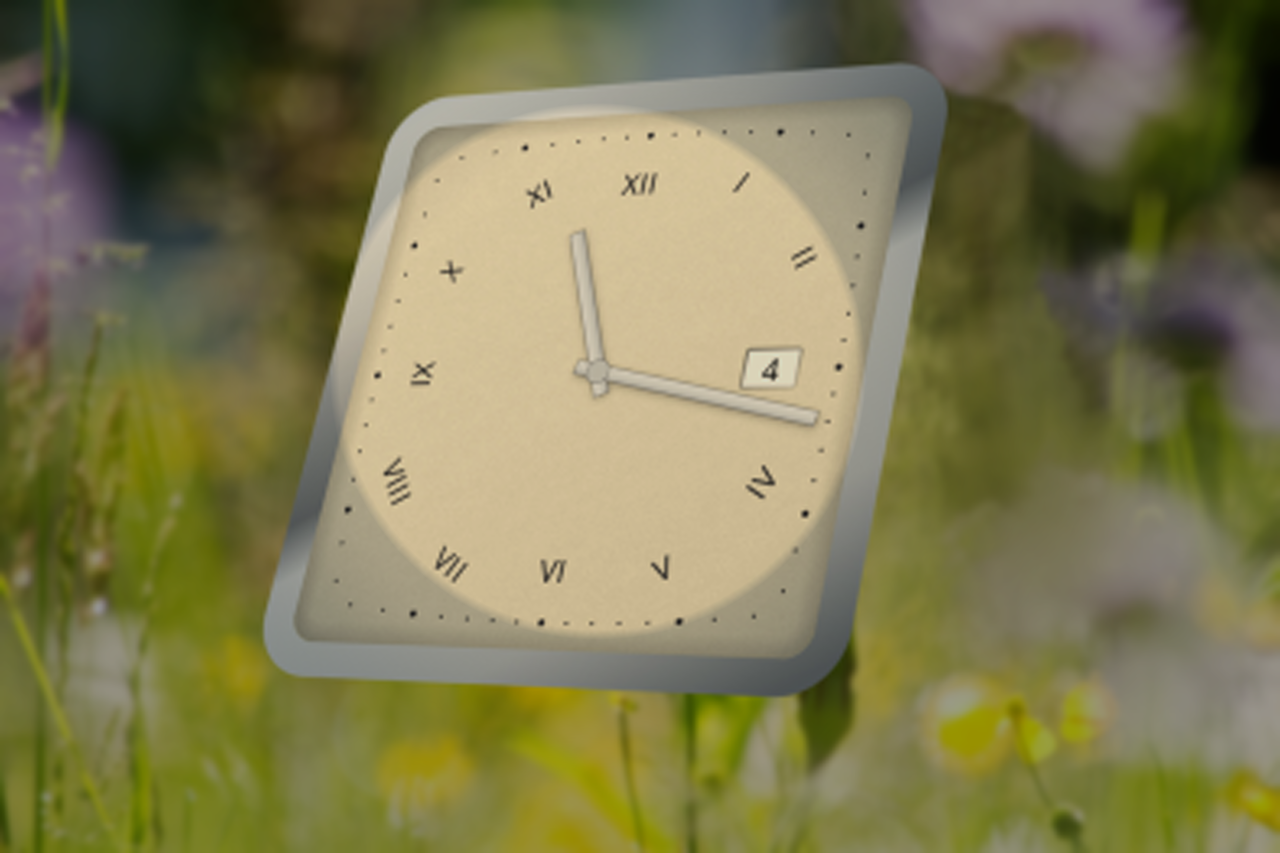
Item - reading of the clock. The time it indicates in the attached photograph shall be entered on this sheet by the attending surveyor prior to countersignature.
11:17
